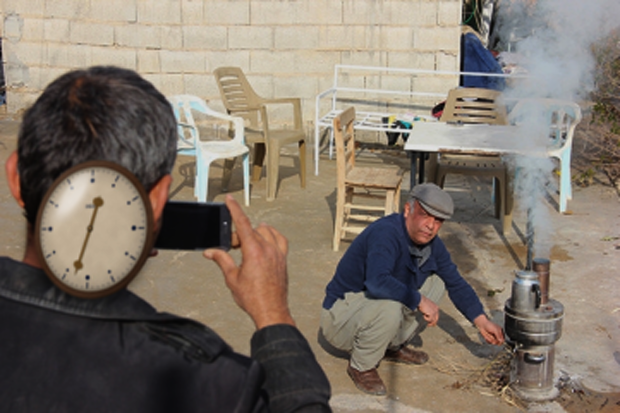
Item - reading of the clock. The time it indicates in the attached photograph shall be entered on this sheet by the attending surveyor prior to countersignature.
12:33
